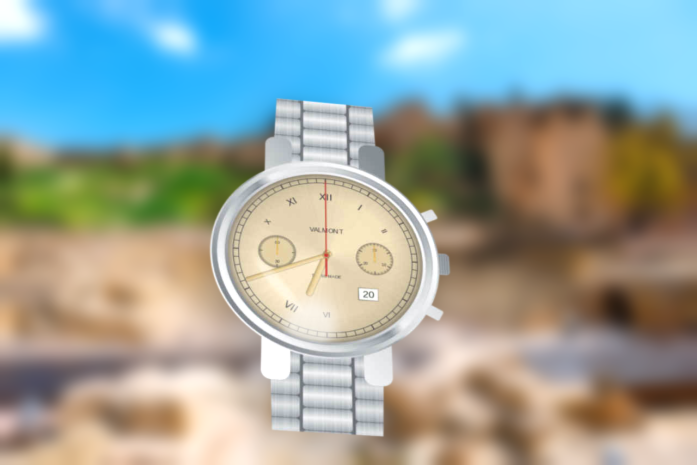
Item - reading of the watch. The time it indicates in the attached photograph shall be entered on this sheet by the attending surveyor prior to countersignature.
6:41
